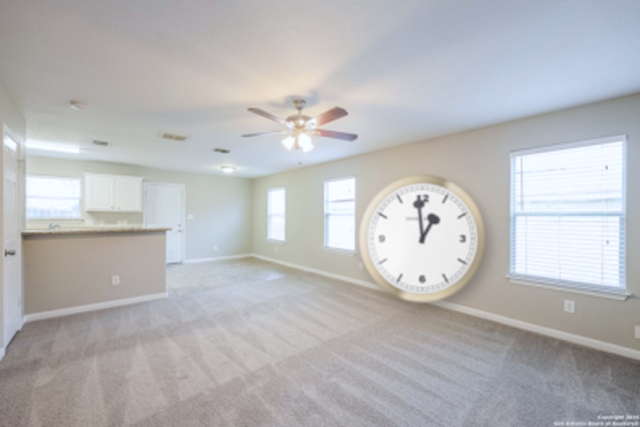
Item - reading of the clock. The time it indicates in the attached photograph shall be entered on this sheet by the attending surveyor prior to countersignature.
12:59
